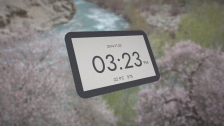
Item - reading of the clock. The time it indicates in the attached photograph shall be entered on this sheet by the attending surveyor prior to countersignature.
3:23
